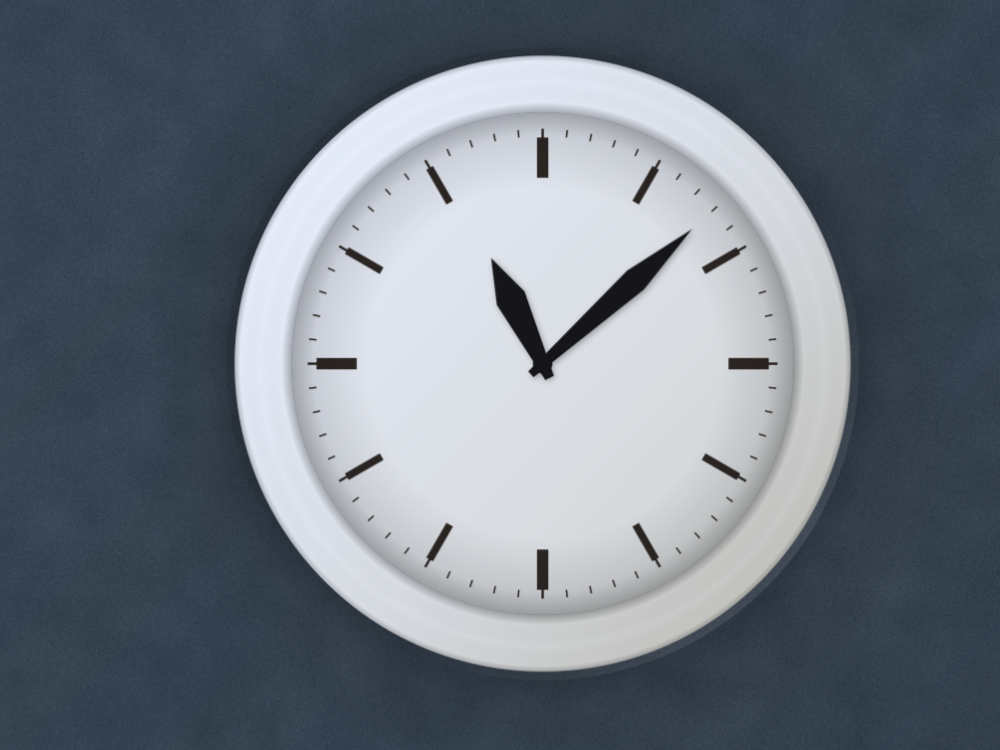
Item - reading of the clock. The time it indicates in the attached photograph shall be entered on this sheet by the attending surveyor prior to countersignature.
11:08
